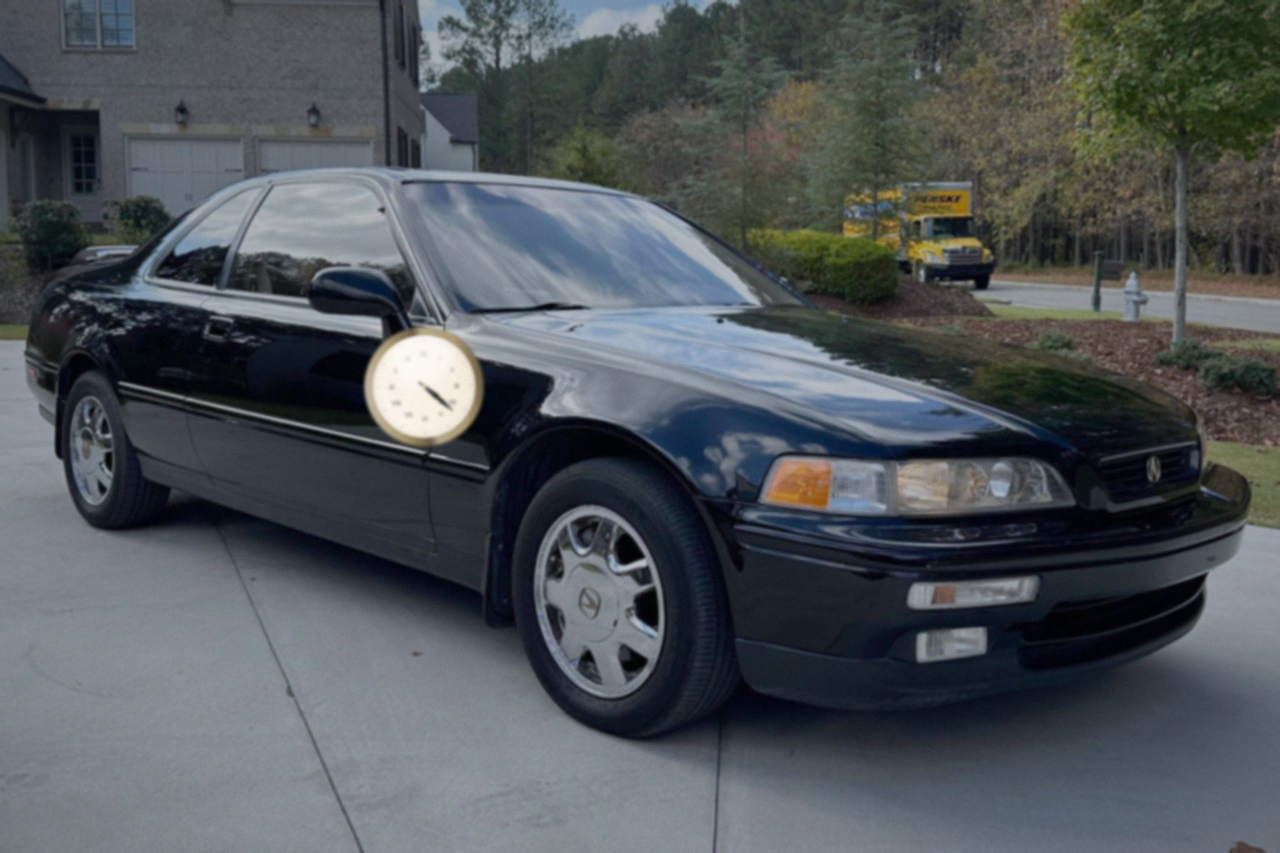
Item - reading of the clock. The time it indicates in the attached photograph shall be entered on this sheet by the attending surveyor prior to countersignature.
4:22
